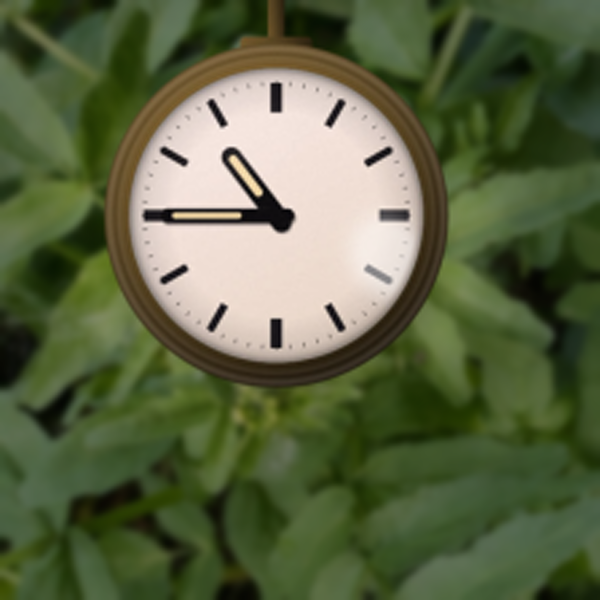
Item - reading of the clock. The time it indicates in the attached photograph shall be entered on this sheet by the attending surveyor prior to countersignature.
10:45
